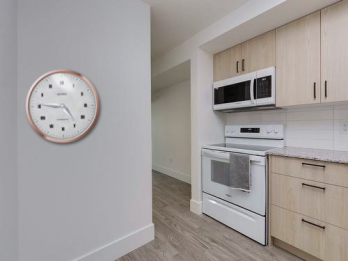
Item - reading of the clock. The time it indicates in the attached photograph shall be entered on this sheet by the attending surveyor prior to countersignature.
4:46
